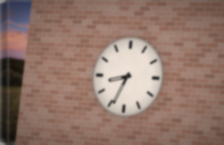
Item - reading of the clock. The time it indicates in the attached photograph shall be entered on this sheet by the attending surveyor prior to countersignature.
8:34
